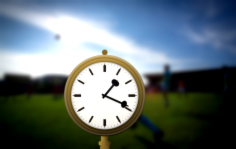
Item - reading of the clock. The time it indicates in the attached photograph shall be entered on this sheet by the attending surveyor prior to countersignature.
1:19
